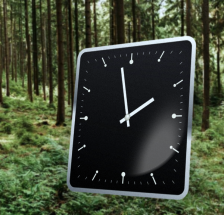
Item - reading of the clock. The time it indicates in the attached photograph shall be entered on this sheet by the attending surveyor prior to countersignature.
1:58
